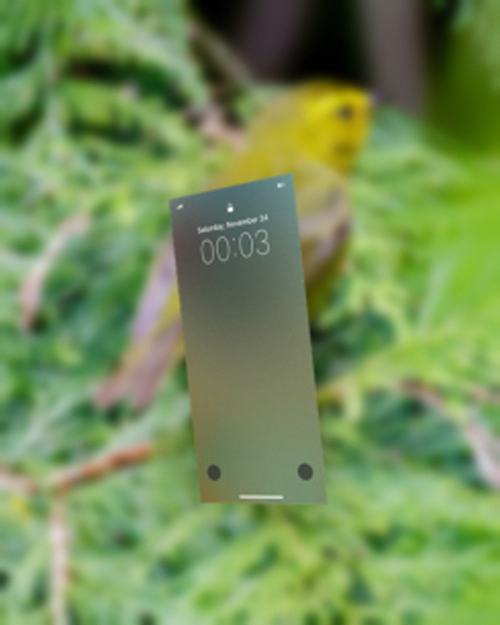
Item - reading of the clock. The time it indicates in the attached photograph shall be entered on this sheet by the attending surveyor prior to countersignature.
0:03
